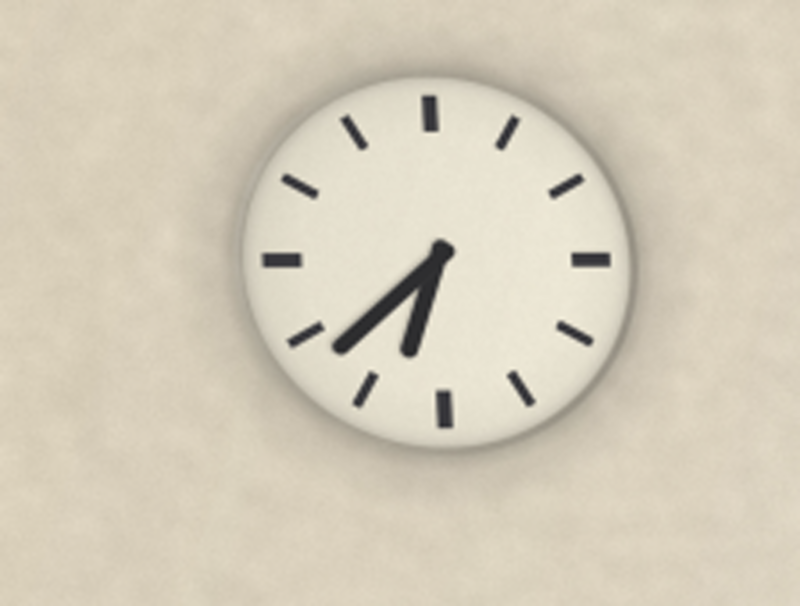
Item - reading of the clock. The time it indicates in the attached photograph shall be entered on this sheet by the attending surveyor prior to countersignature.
6:38
